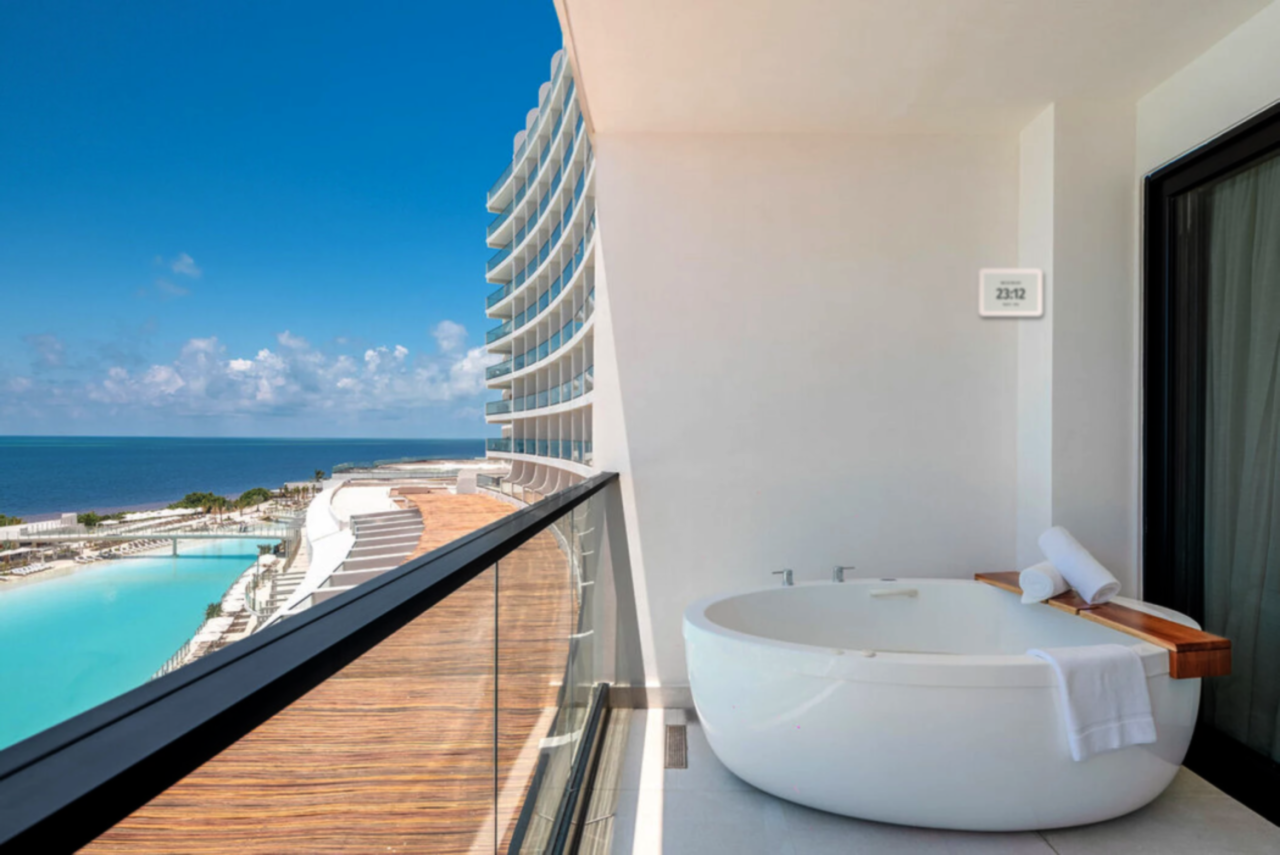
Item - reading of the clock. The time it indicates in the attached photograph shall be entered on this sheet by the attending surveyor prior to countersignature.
23:12
